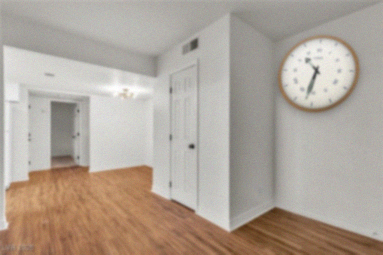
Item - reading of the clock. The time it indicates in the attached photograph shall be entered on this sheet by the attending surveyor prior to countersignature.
10:32
